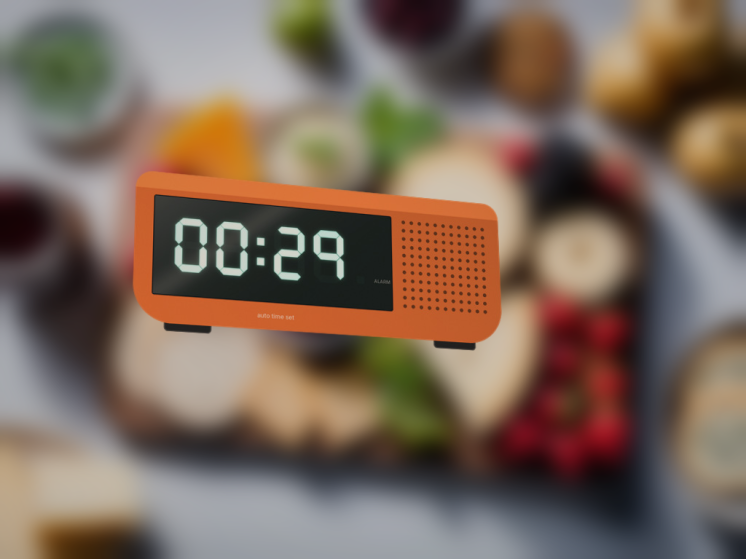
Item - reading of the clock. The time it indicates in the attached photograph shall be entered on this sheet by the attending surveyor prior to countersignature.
0:29
